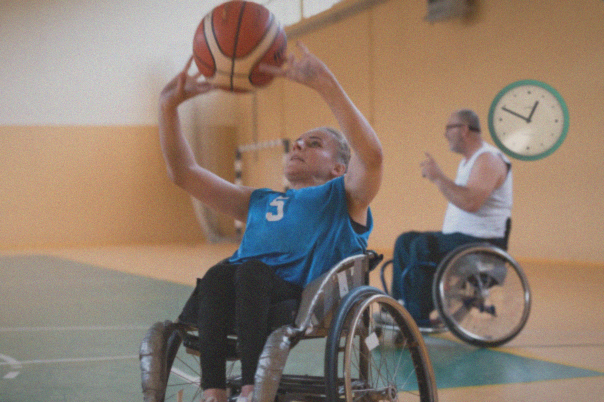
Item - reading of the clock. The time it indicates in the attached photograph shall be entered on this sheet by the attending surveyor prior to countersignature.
12:49
